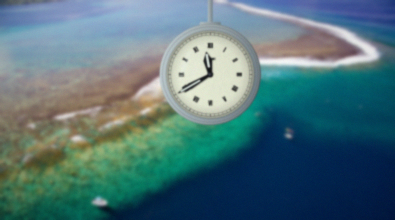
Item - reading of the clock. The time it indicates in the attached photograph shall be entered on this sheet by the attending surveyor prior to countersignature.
11:40
